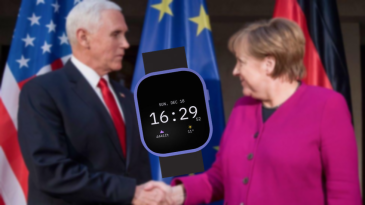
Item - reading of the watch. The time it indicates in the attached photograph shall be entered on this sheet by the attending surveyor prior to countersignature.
16:29
